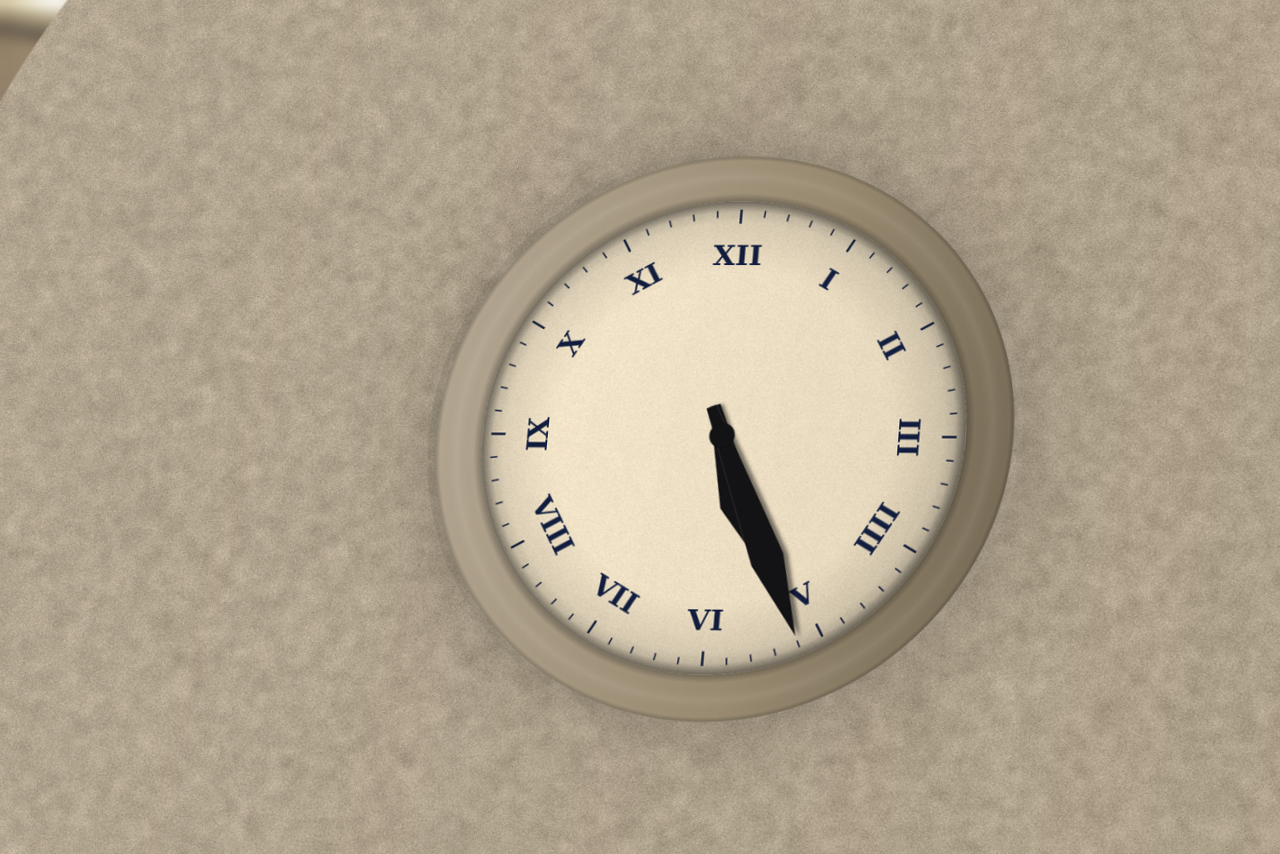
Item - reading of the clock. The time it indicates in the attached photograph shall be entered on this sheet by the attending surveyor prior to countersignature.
5:26
